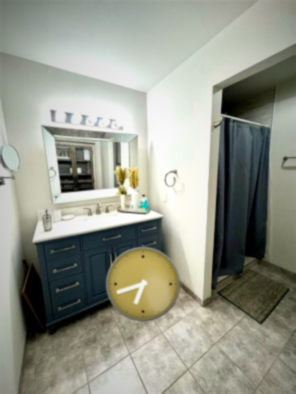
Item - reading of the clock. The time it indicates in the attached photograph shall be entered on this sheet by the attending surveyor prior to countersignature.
6:42
